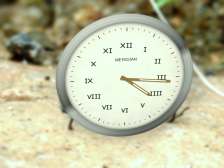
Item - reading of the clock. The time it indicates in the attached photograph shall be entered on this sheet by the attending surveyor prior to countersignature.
4:16
